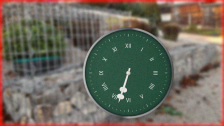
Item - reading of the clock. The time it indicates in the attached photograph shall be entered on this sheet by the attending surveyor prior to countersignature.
6:33
